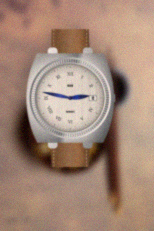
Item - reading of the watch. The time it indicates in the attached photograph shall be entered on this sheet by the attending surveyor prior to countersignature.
2:47
